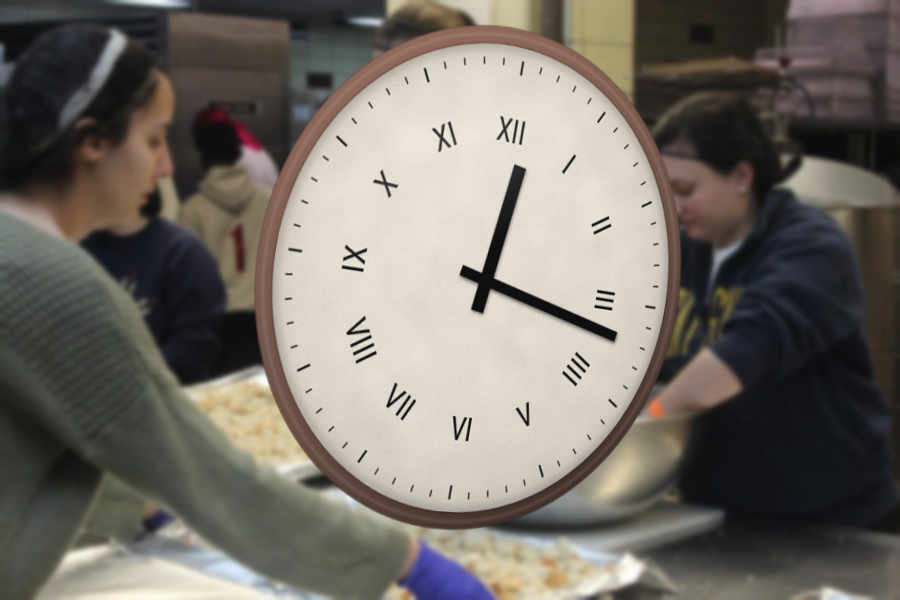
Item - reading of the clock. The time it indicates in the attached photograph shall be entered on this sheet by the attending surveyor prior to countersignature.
12:17
